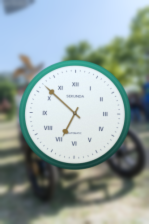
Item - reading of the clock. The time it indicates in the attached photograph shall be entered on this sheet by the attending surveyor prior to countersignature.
6:52
